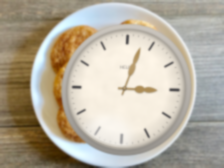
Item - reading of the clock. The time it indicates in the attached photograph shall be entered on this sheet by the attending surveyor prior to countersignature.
3:03
